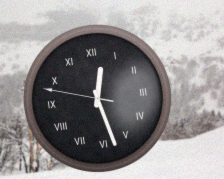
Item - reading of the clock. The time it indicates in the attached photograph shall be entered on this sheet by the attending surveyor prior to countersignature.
12:27:48
